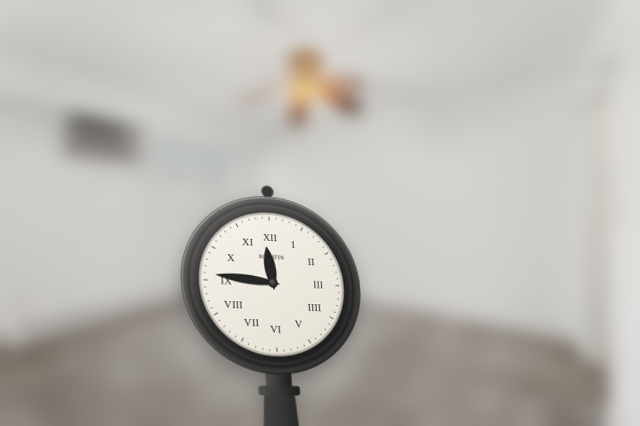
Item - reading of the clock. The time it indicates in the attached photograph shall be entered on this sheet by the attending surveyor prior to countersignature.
11:46
